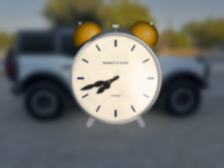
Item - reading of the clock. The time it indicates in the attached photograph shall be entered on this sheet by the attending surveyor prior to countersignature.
7:42
